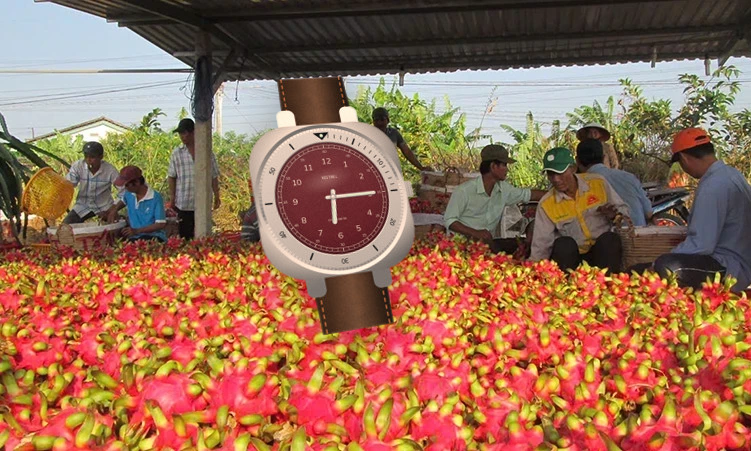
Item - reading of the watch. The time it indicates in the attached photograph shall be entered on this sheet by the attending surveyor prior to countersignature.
6:15
